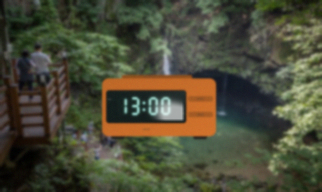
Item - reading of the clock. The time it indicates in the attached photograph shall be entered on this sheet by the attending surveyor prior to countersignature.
13:00
